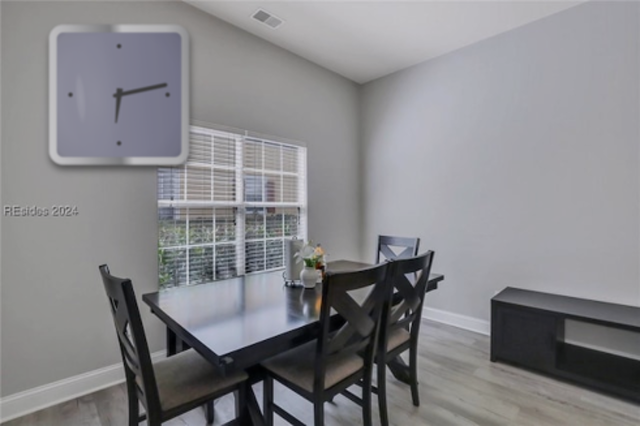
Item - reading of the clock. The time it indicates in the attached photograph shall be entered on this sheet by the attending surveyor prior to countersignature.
6:13
